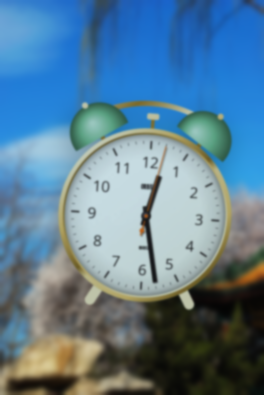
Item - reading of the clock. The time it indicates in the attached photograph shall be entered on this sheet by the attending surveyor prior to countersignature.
12:28:02
